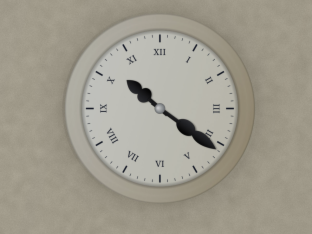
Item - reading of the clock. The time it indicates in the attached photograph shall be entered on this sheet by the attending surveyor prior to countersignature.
10:21
